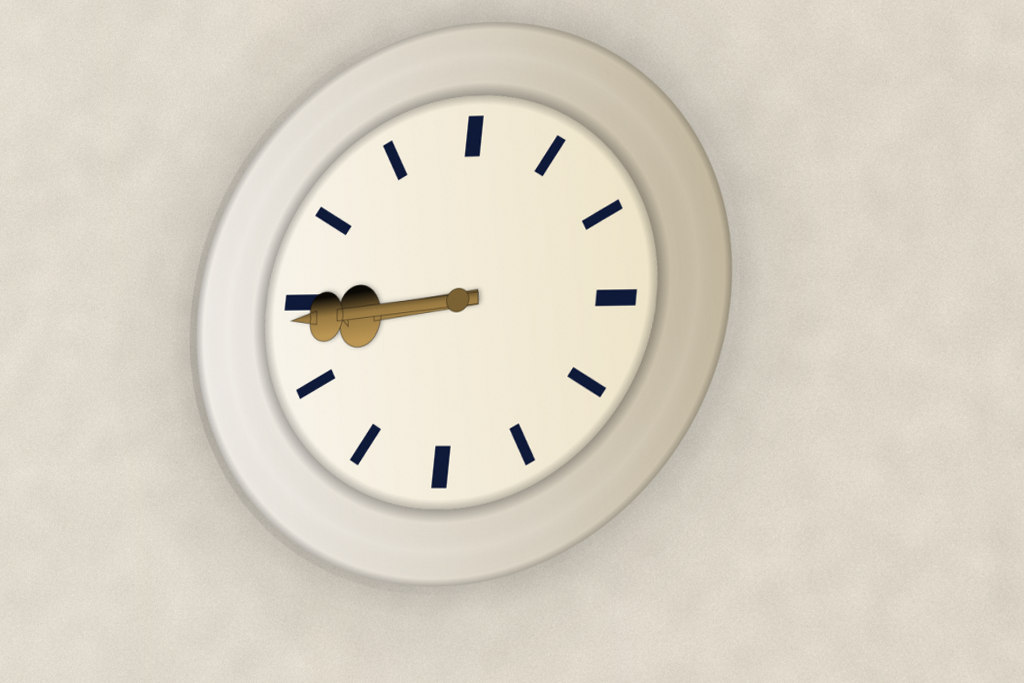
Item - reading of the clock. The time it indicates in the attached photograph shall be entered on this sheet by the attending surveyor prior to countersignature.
8:44
